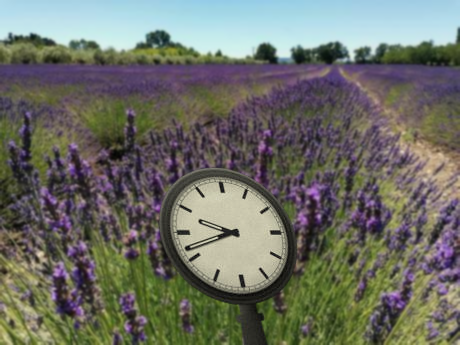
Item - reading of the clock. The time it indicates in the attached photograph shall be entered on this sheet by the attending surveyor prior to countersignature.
9:42
